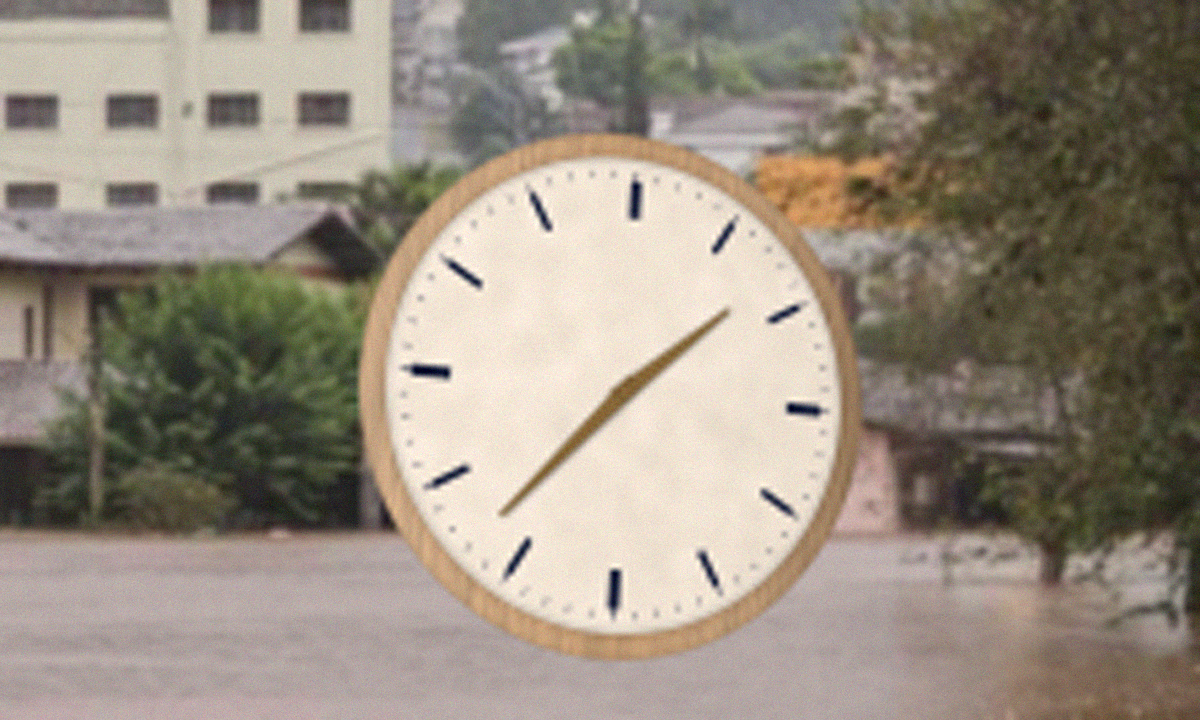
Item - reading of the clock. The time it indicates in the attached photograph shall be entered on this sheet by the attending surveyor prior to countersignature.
1:37
